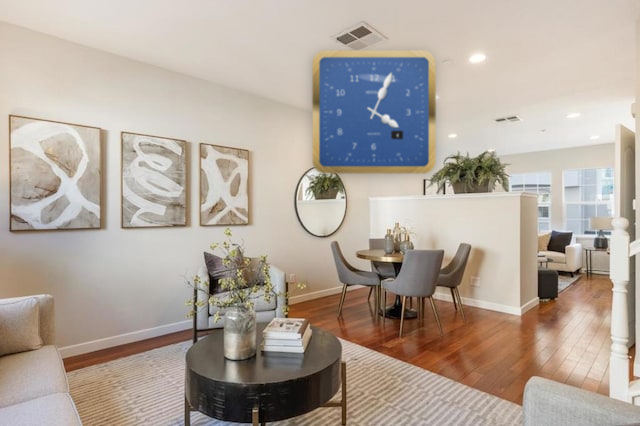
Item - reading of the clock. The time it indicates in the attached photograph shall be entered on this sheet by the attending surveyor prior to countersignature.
4:04
